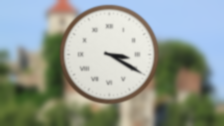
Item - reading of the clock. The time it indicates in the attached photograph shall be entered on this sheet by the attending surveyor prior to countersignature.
3:20
